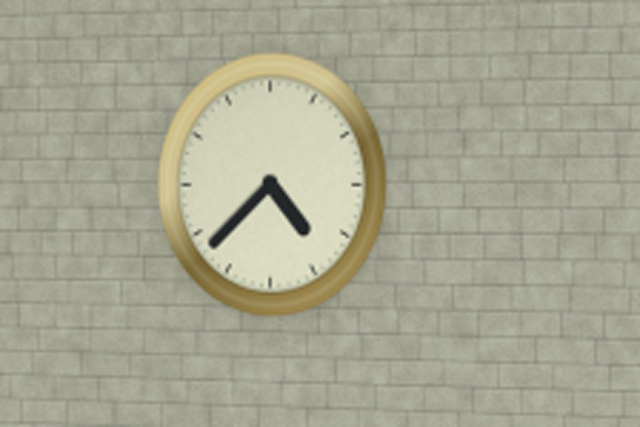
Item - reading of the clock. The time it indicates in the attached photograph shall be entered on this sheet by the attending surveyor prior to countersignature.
4:38
